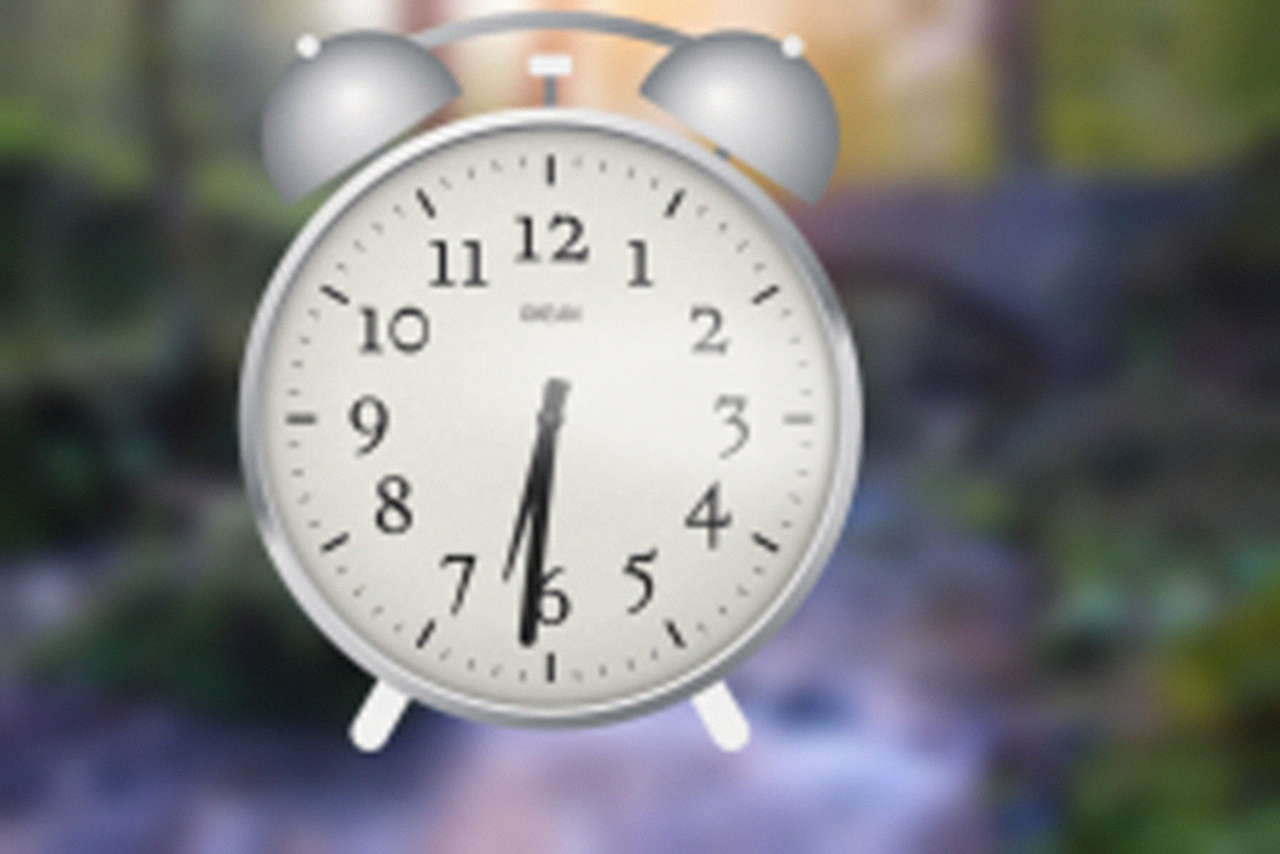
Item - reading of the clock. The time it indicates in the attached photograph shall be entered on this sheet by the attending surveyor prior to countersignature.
6:31
